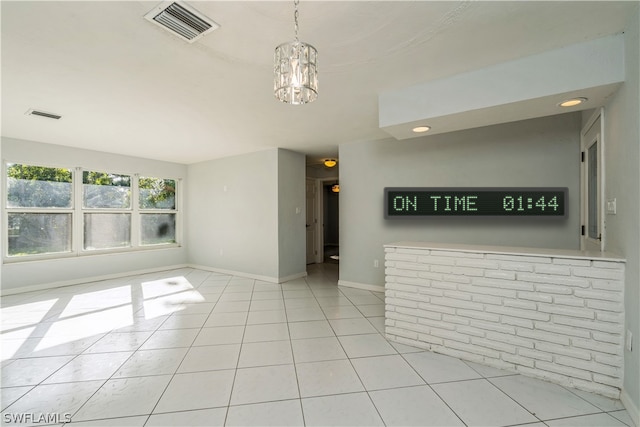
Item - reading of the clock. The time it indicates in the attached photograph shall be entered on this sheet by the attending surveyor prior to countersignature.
1:44
